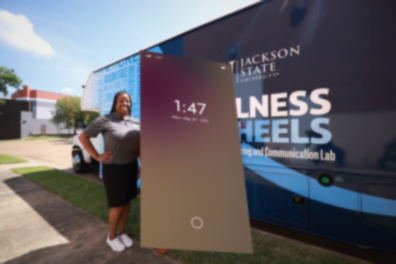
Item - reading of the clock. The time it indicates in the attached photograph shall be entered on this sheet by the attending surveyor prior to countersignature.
1:47
